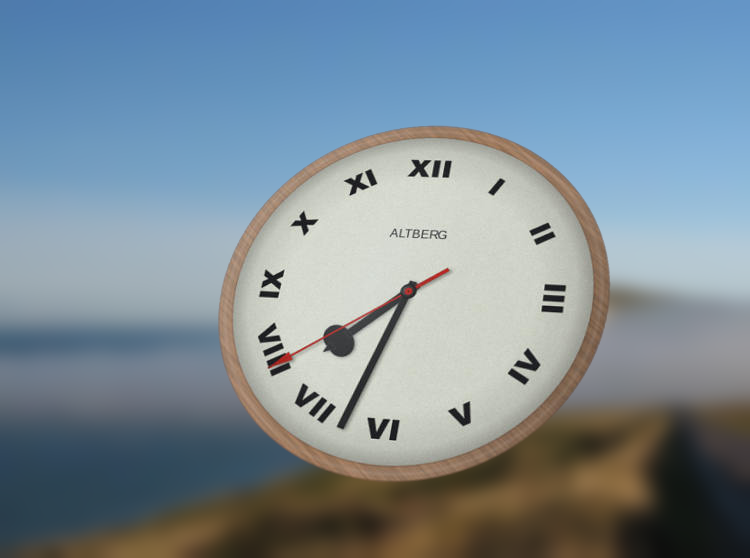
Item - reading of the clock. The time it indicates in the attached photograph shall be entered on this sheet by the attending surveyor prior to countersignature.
7:32:39
